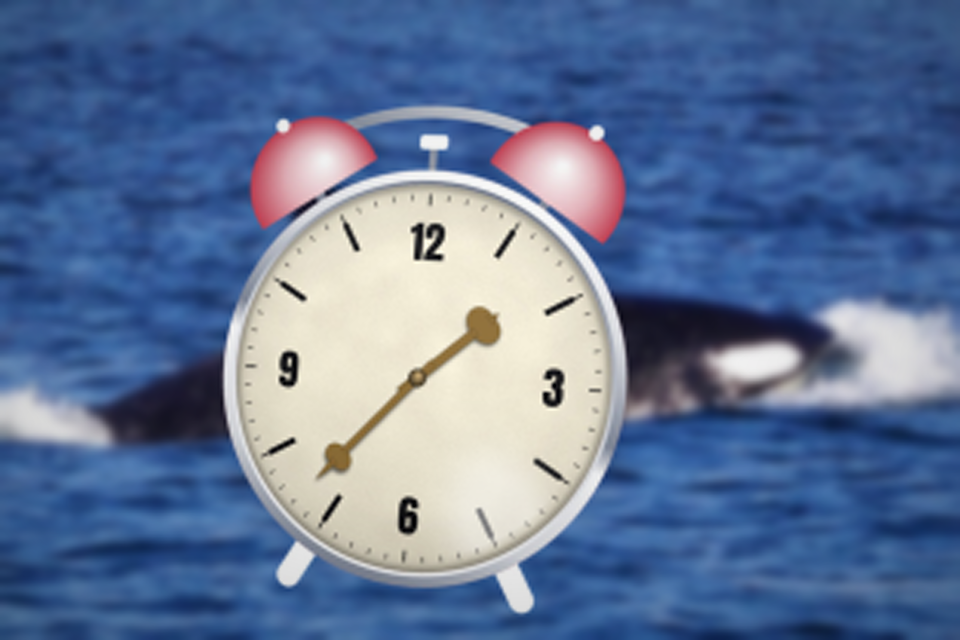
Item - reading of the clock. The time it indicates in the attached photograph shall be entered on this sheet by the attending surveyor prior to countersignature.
1:37
